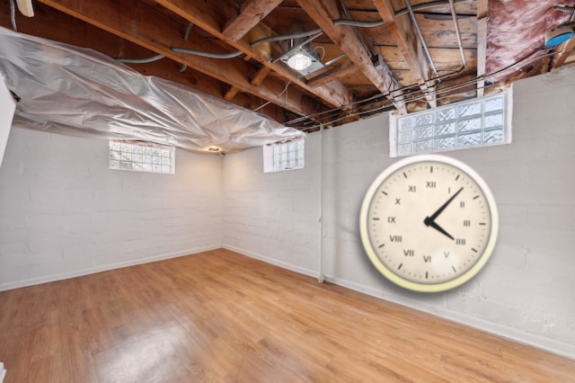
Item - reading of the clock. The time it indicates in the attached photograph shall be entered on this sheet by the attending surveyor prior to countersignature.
4:07
